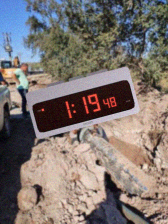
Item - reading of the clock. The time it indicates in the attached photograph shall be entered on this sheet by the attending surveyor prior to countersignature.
1:19:48
